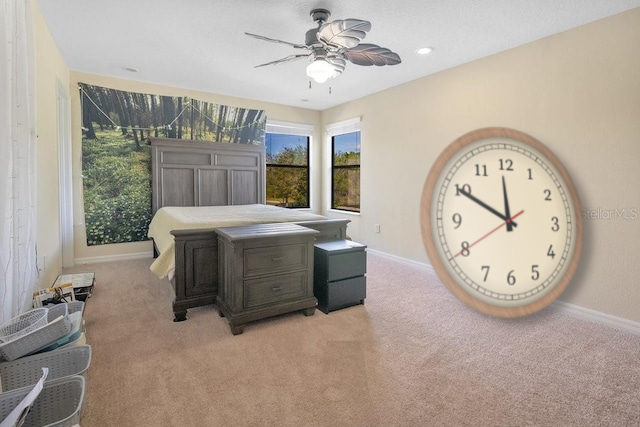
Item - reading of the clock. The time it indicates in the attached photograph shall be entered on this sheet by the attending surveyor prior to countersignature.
11:49:40
